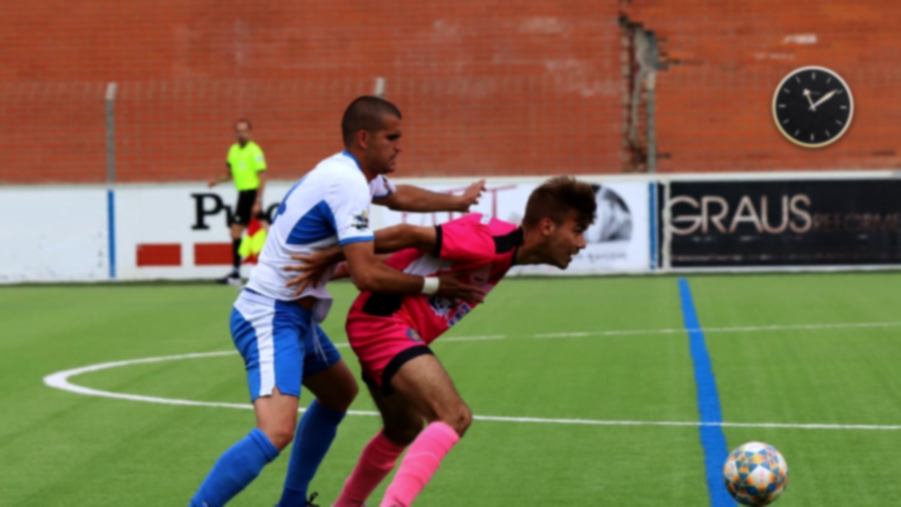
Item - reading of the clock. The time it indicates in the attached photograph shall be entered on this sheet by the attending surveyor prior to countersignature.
11:09
